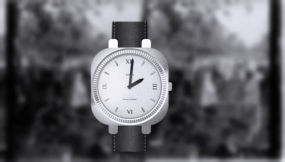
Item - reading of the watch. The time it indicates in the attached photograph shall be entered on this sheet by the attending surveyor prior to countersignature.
2:01
